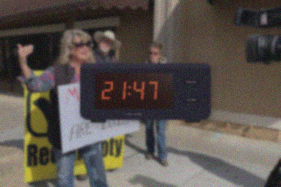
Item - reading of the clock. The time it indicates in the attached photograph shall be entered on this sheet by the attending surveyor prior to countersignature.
21:47
